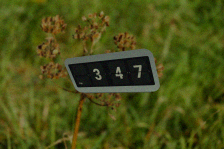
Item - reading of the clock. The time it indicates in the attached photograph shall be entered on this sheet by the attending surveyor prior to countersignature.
3:47
